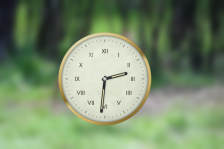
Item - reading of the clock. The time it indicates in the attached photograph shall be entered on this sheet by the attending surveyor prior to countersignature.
2:31
